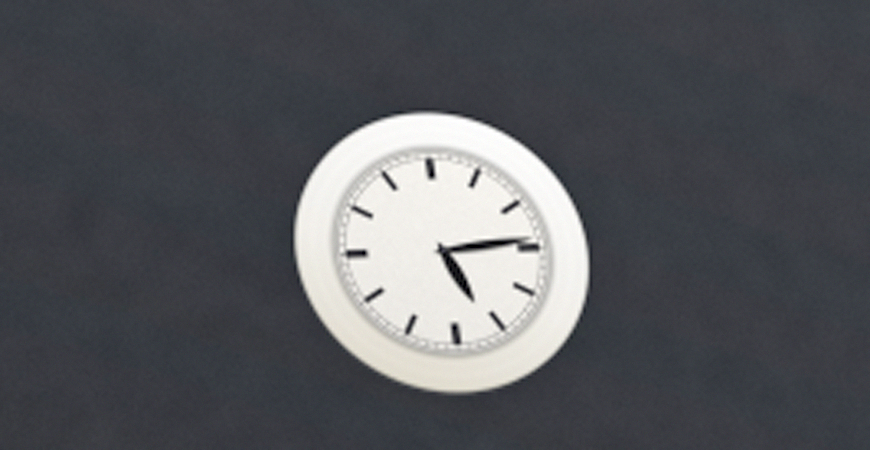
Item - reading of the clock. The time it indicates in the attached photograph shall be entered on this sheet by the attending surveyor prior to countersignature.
5:14
